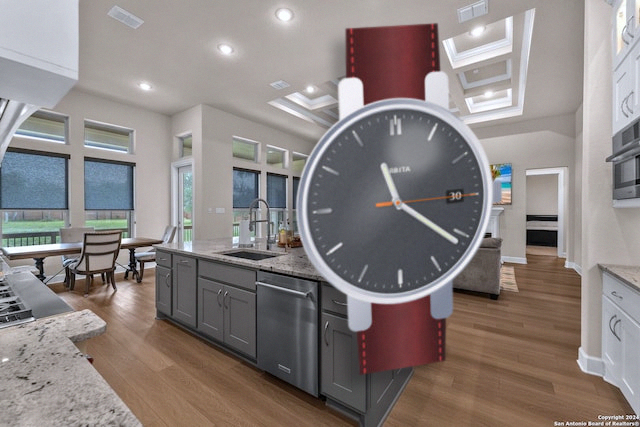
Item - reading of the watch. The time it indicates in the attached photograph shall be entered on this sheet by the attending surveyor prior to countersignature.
11:21:15
